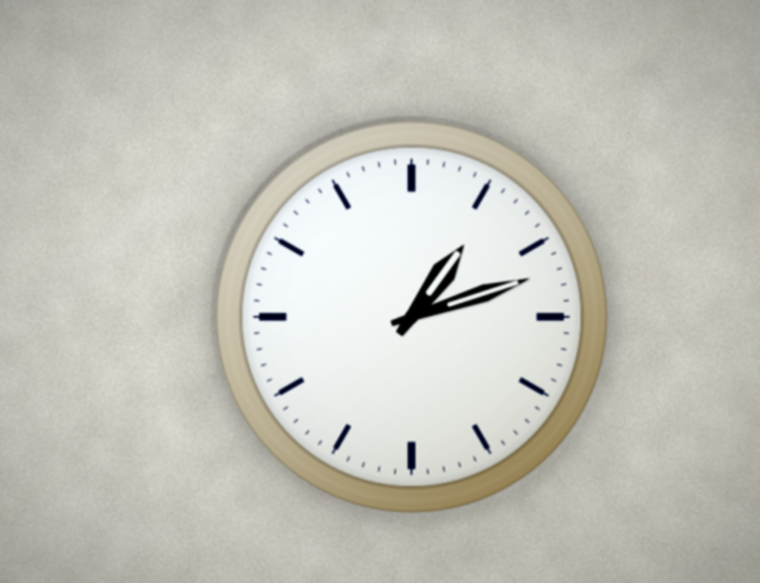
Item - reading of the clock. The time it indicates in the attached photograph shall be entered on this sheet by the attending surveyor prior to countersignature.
1:12
